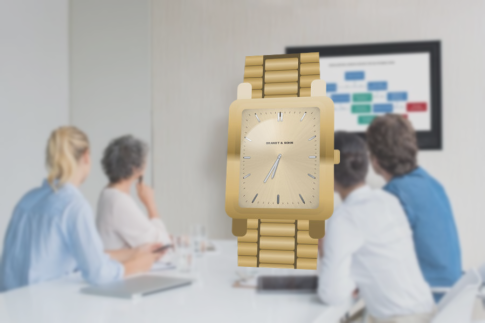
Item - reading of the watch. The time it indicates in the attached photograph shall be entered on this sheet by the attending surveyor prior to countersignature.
6:35
